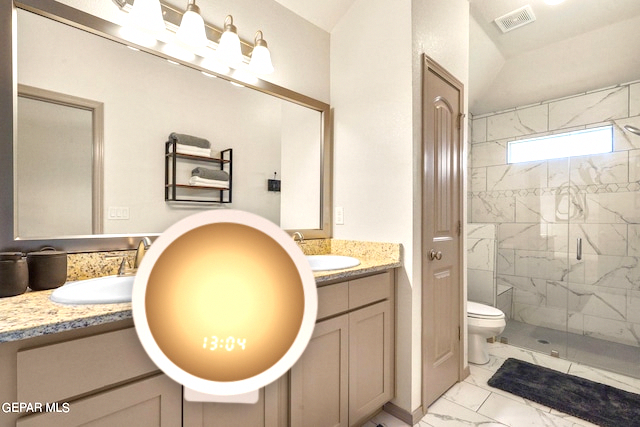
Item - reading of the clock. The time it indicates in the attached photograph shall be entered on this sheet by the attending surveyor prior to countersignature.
13:04
